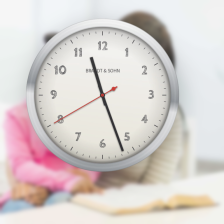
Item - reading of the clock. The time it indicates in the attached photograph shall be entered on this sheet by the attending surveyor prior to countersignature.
11:26:40
